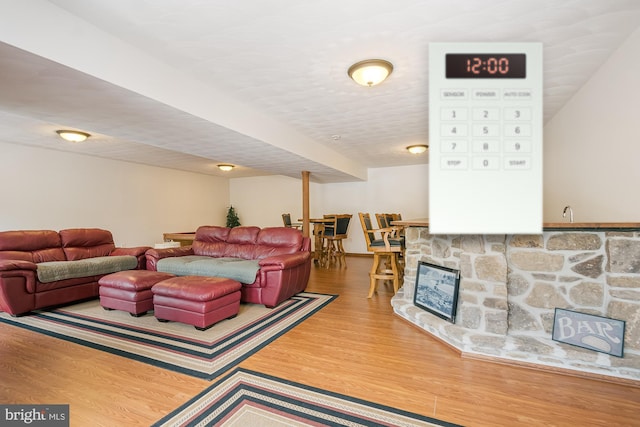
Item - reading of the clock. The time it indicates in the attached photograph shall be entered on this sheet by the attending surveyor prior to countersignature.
12:00
